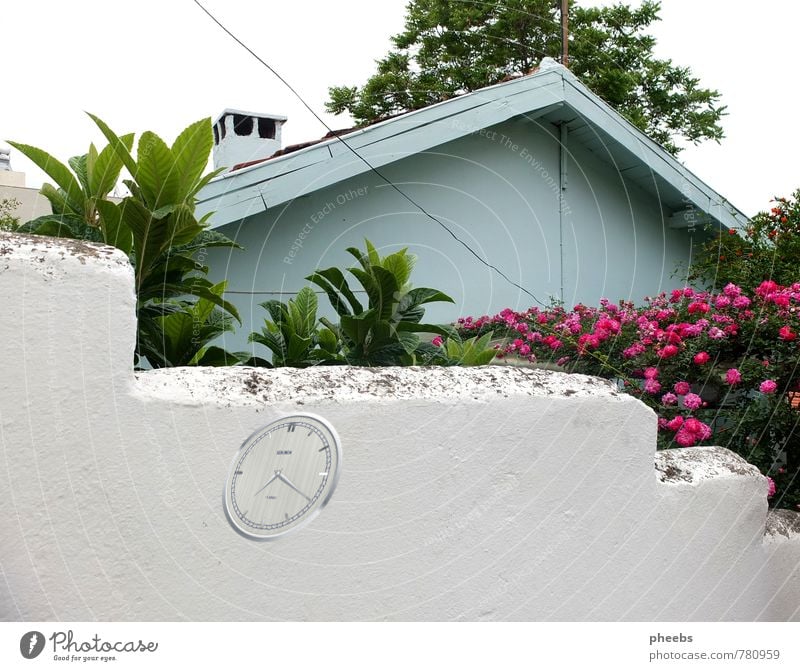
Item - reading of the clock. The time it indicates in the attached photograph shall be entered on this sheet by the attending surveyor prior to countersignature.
7:20
